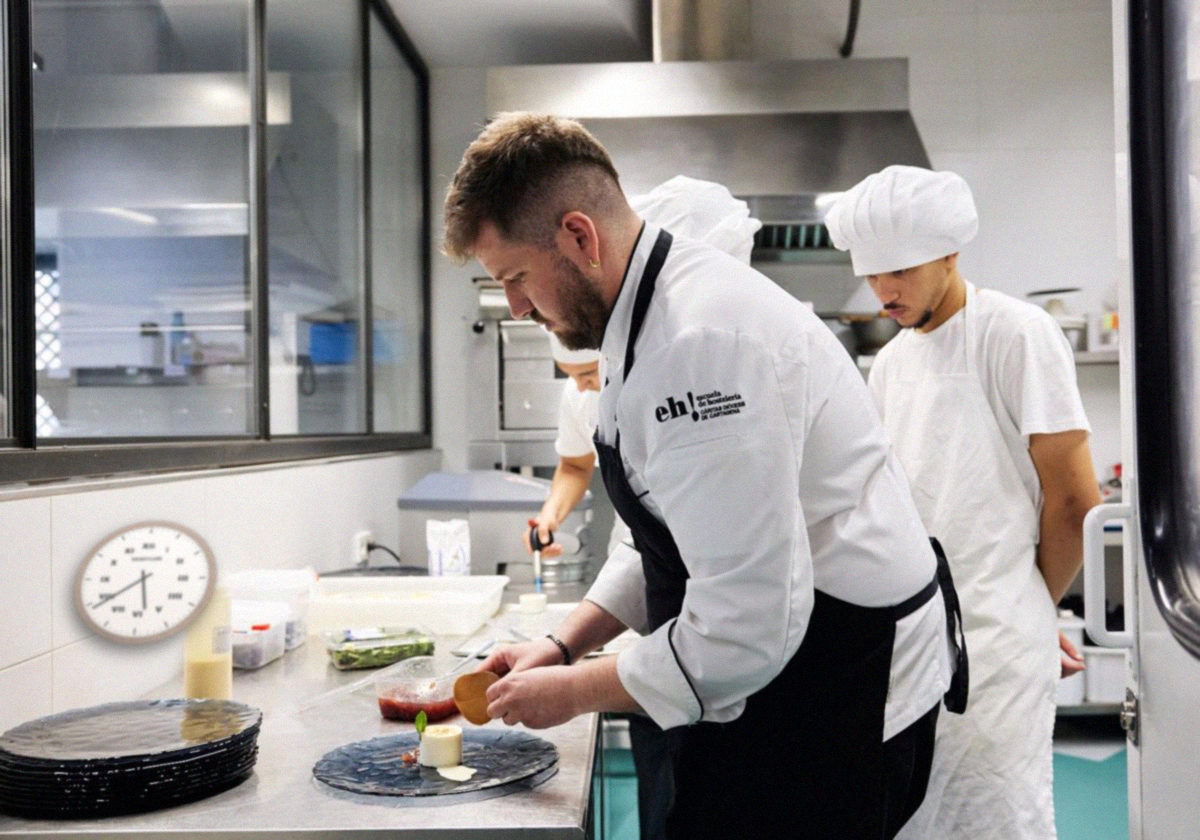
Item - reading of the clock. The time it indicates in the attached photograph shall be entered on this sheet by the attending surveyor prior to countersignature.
5:39
